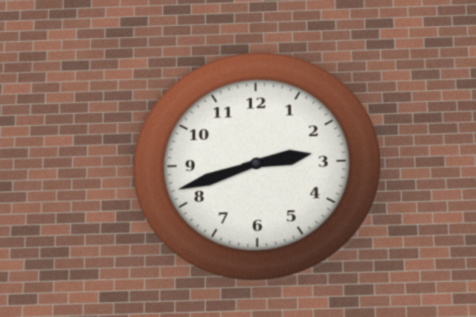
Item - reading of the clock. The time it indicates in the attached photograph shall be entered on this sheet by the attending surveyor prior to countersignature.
2:42
